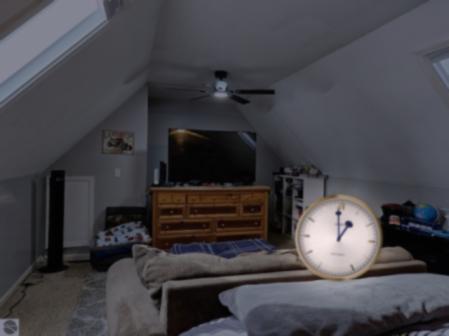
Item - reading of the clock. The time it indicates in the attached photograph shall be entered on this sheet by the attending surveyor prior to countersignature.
12:59
